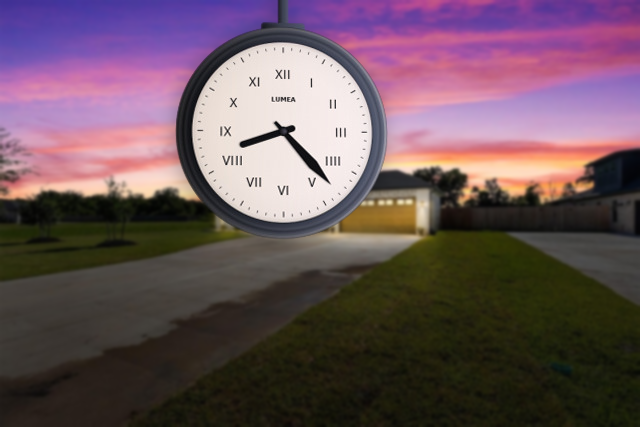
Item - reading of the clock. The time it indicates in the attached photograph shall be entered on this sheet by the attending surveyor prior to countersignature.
8:23
